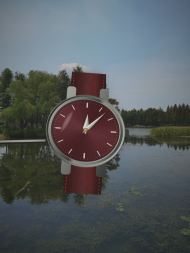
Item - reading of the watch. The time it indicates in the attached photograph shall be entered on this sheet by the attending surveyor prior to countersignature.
12:07
